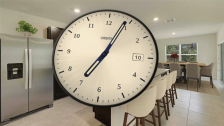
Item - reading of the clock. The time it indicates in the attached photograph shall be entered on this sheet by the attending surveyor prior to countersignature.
7:04
